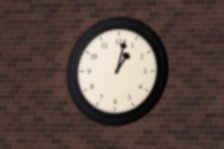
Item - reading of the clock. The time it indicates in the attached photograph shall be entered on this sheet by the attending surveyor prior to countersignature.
1:02
